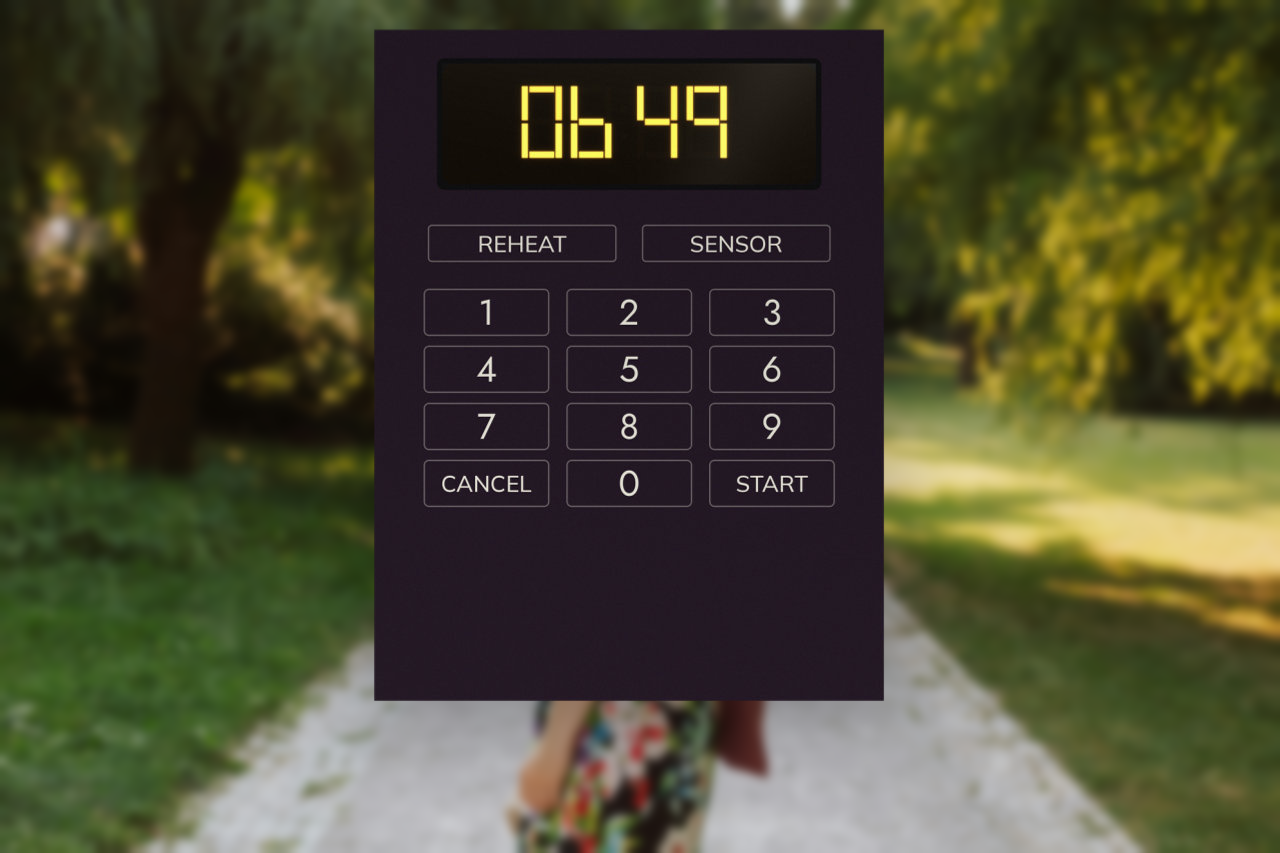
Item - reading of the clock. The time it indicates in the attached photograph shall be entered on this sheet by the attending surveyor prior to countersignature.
6:49
